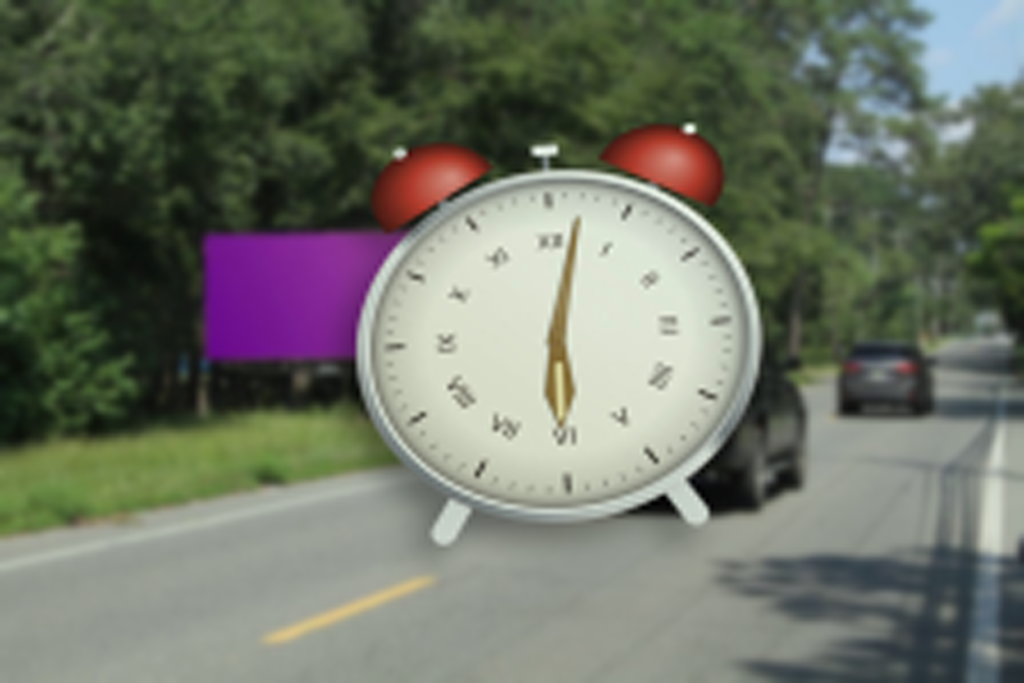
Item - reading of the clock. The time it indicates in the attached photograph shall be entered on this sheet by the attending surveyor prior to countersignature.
6:02
